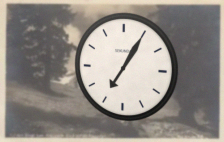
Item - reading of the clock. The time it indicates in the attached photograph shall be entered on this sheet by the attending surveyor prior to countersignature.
7:05
